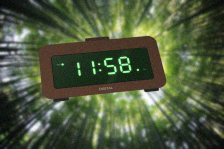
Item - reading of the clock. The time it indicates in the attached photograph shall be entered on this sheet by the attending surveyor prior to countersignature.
11:58
